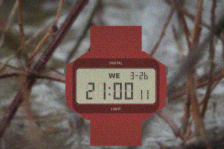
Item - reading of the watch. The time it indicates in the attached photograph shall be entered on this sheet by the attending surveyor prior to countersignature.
21:00:11
